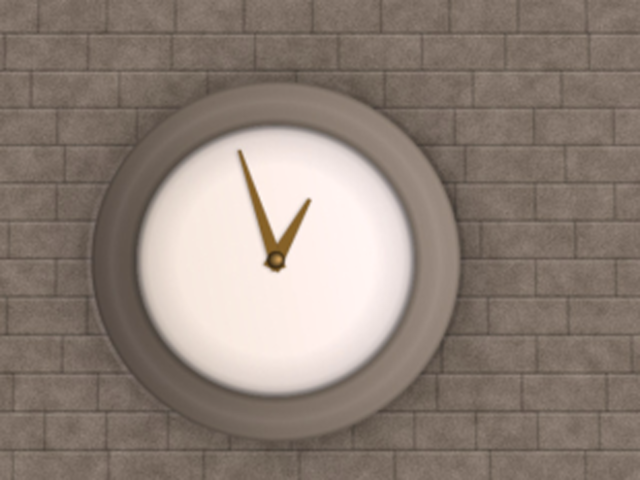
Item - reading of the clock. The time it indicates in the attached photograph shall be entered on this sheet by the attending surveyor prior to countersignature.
12:57
